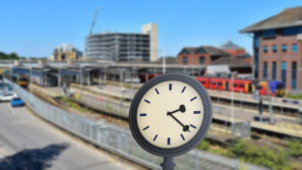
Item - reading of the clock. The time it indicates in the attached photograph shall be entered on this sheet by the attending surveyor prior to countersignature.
2:22
